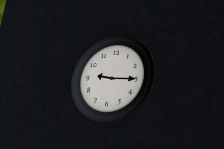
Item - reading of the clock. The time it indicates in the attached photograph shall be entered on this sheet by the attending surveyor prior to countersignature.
9:15
